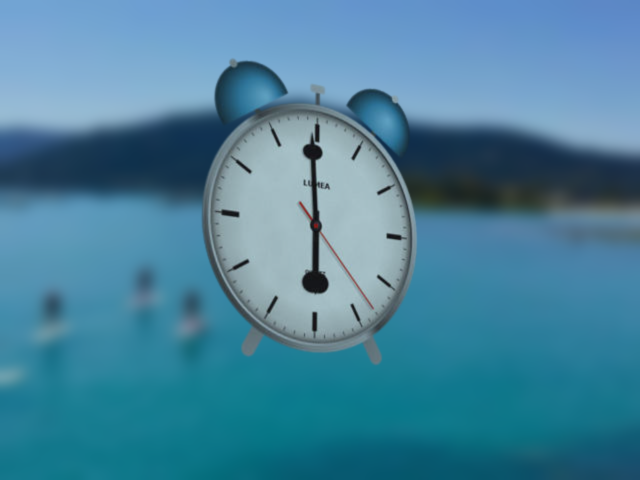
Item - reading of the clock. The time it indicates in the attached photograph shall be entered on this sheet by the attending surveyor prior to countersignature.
5:59:23
